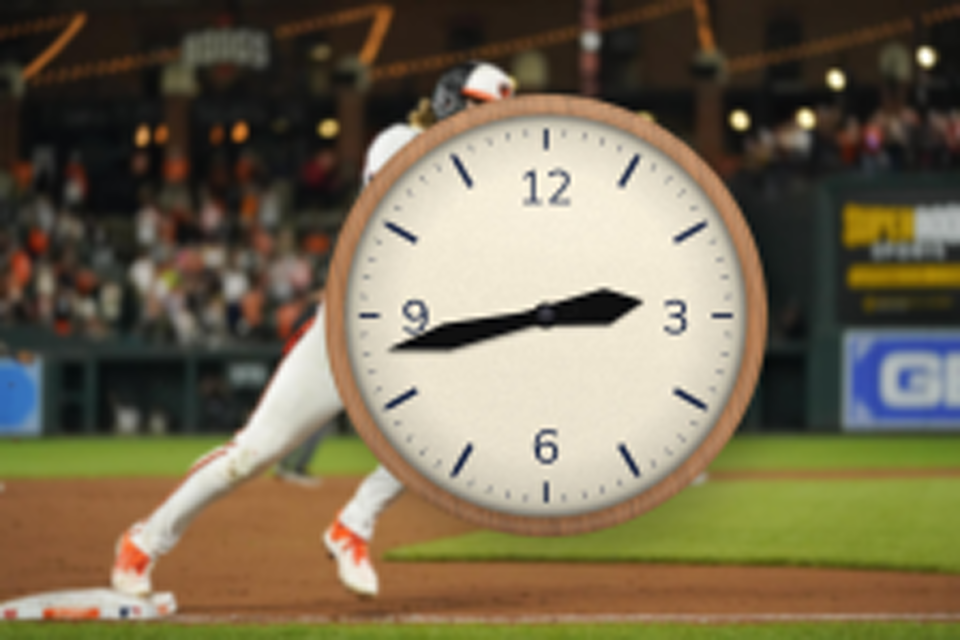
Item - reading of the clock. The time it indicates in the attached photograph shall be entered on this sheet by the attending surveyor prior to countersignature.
2:43
